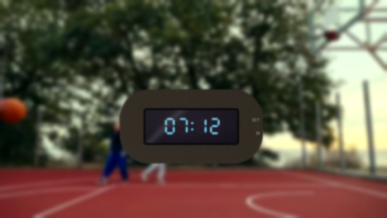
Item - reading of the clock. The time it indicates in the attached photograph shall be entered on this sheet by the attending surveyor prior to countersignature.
7:12
